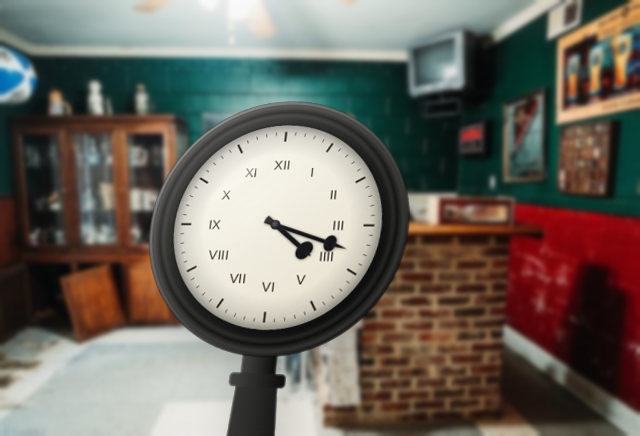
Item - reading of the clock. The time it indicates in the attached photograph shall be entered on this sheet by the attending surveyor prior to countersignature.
4:18
